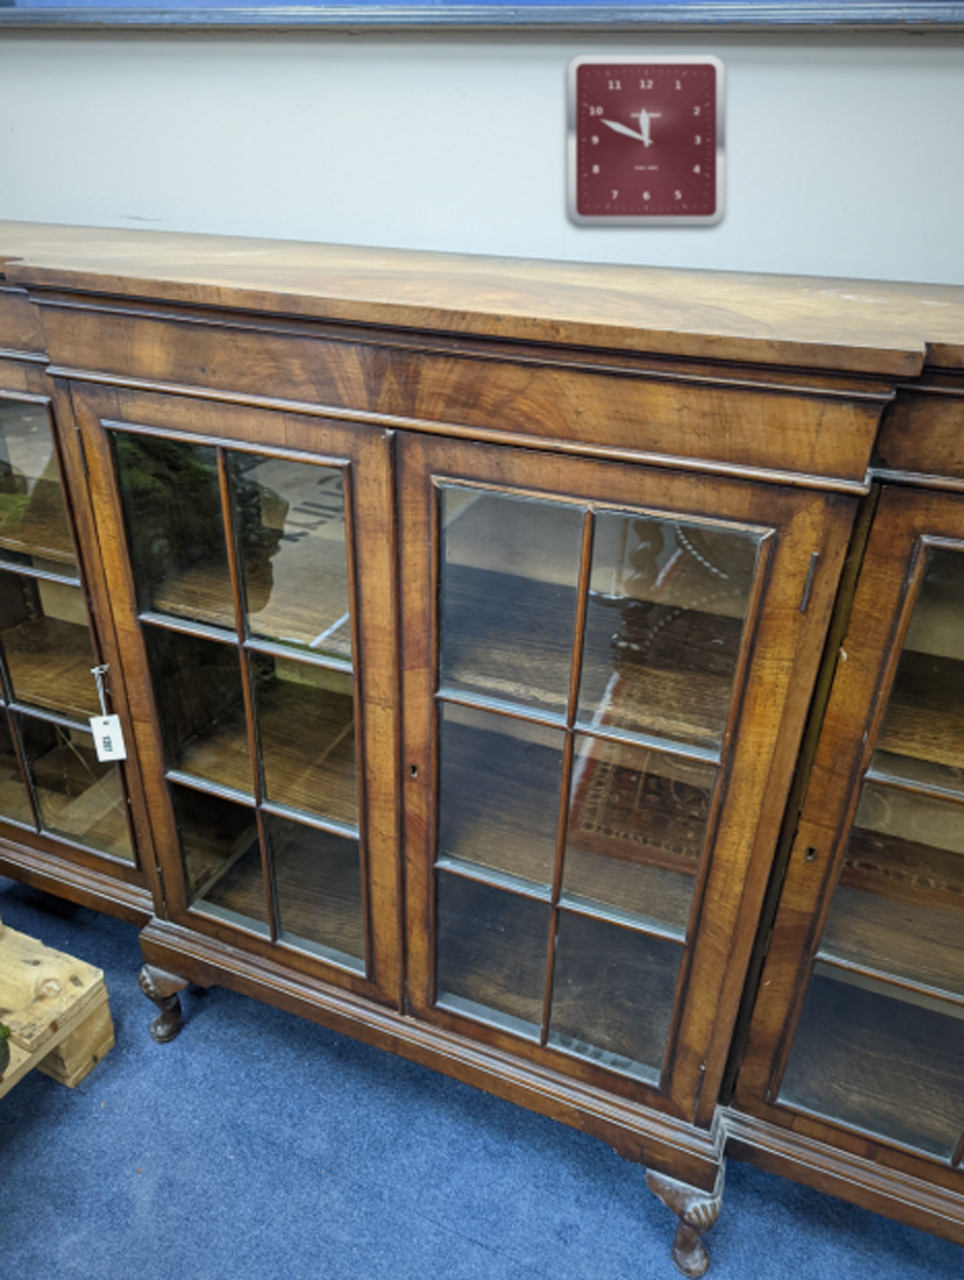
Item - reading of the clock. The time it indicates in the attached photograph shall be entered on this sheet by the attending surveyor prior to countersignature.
11:49
